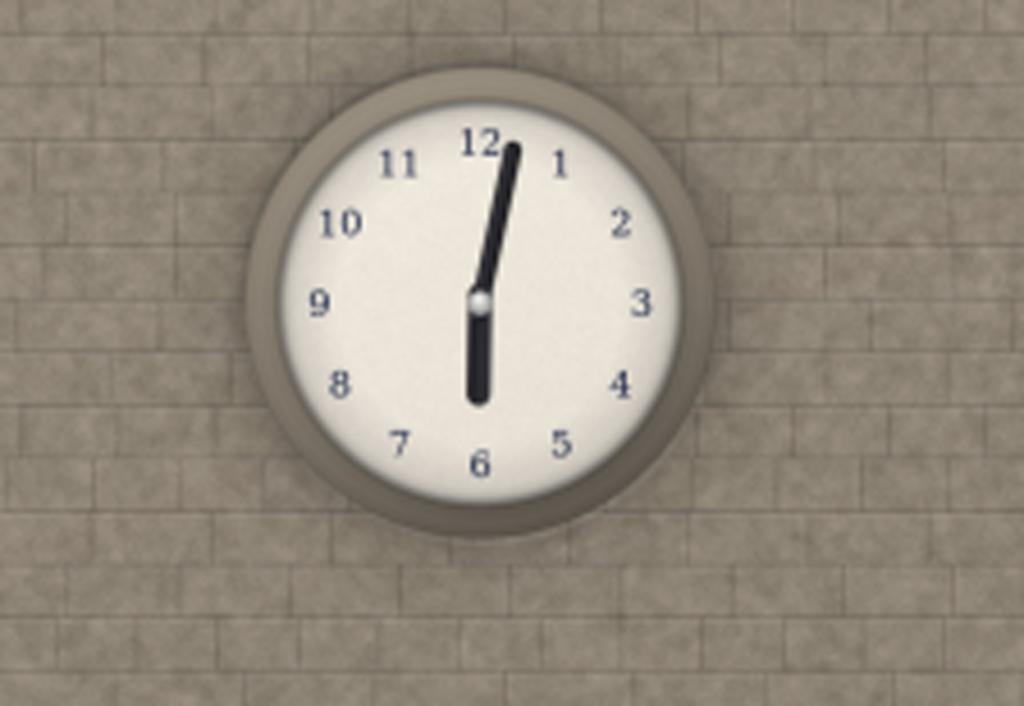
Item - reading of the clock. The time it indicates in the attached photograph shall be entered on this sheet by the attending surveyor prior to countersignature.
6:02
